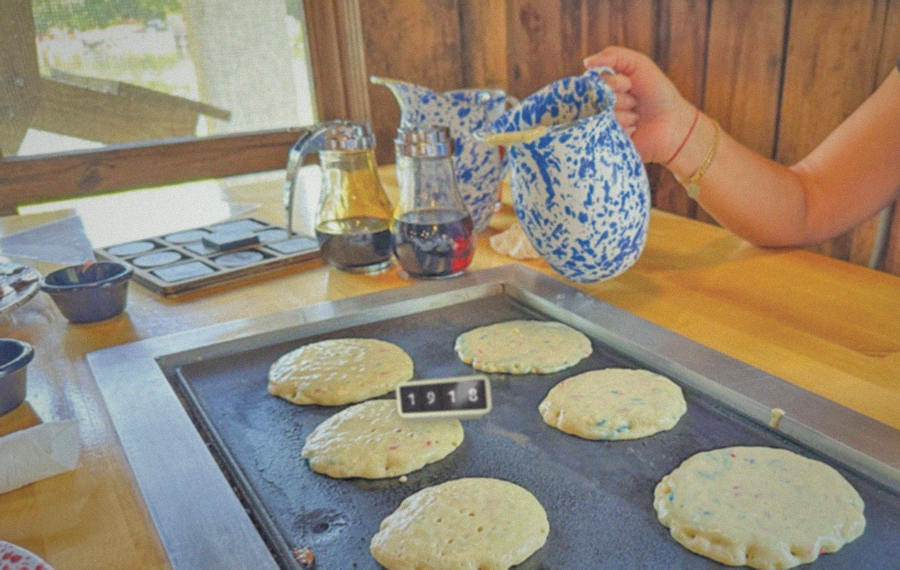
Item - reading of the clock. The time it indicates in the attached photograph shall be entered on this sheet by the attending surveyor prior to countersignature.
19:18
